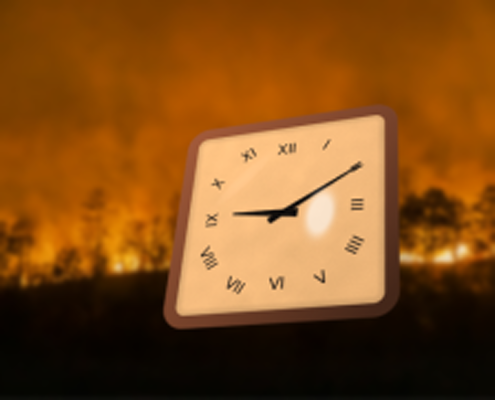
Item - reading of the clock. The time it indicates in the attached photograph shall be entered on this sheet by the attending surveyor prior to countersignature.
9:10
